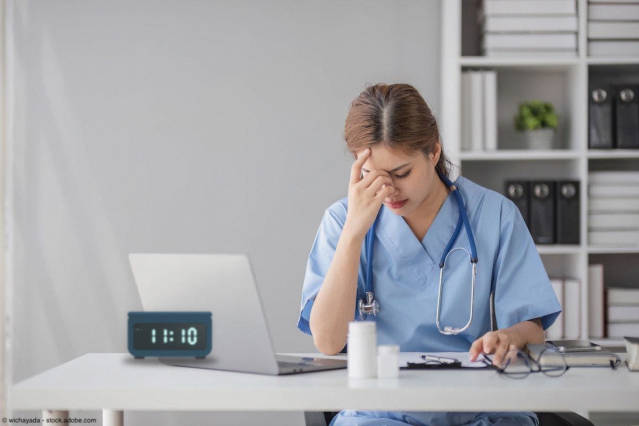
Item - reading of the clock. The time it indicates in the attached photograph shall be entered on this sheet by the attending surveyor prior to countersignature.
11:10
